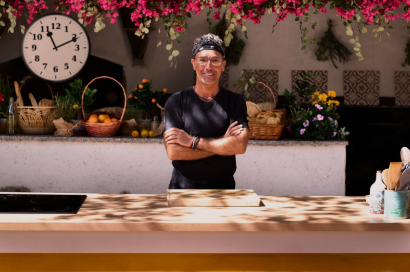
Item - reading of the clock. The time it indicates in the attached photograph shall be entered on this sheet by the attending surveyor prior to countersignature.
11:11
